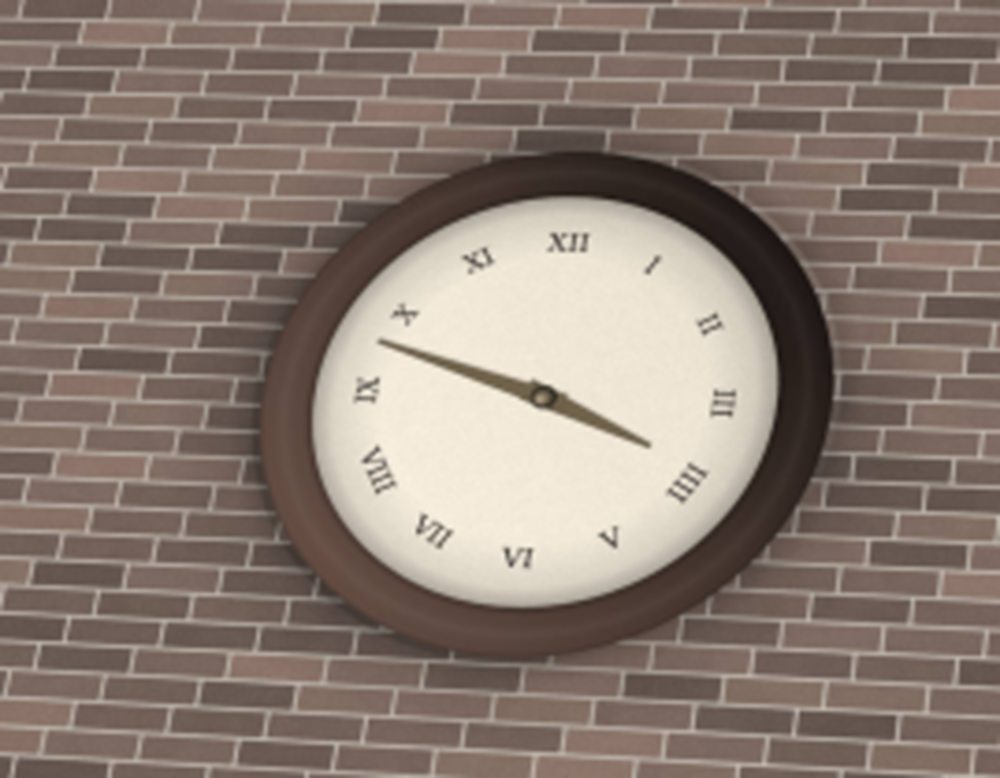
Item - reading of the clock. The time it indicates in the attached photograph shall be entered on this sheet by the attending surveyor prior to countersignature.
3:48
